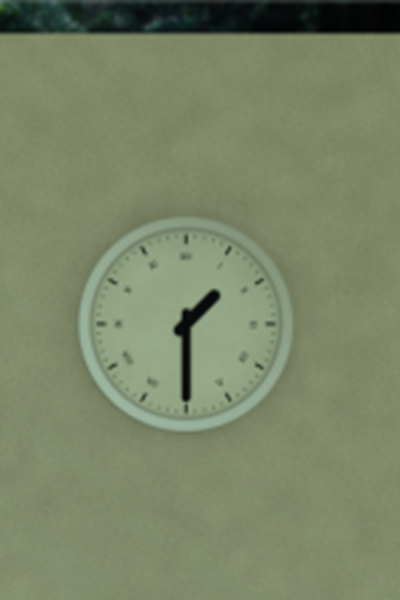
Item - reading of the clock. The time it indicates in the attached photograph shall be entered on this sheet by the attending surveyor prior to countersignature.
1:30
